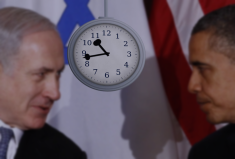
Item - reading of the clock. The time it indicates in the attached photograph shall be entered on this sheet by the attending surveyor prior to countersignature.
10:43
